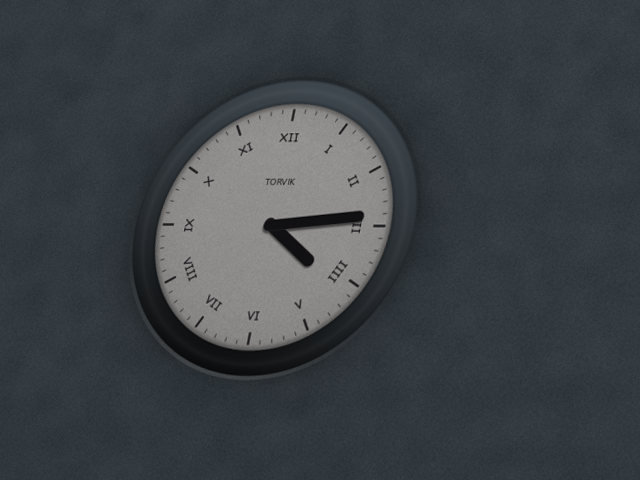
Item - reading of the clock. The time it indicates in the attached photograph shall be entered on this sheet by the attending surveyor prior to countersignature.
4:14
